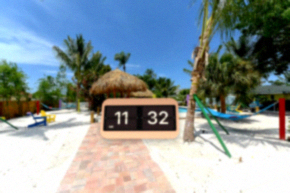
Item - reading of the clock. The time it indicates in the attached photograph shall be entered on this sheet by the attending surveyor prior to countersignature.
11:32
